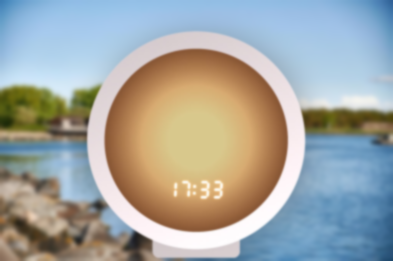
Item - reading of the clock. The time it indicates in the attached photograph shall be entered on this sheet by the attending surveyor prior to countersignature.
17:33
